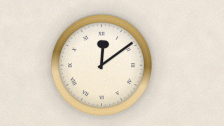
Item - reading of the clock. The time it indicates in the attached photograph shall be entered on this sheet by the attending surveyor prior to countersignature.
12:09
